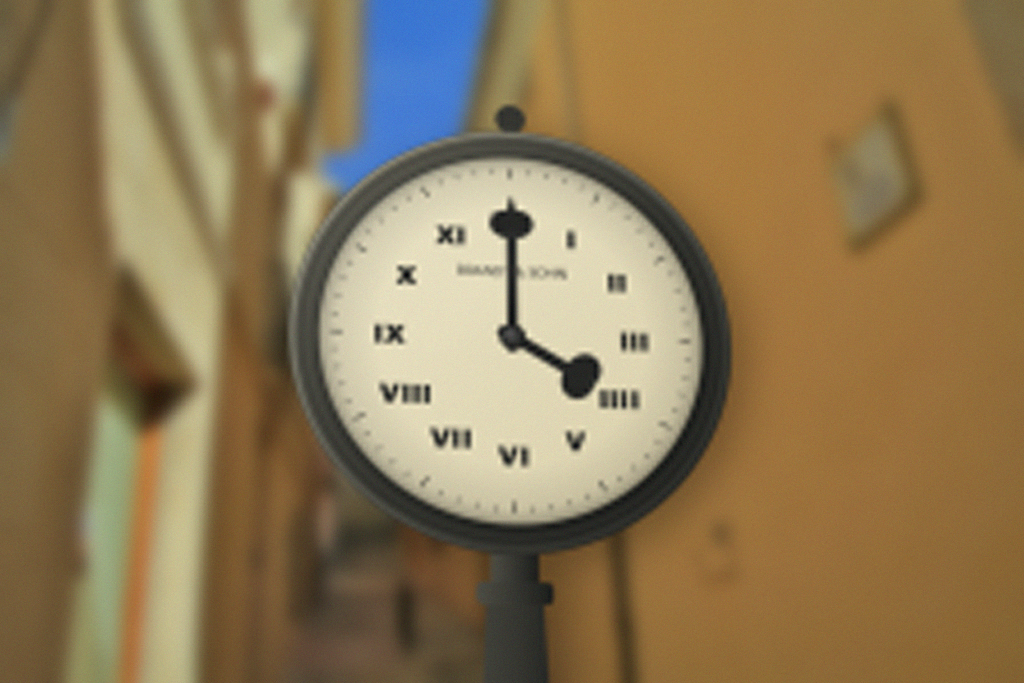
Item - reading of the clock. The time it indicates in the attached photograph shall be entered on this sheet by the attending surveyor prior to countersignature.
4:00
